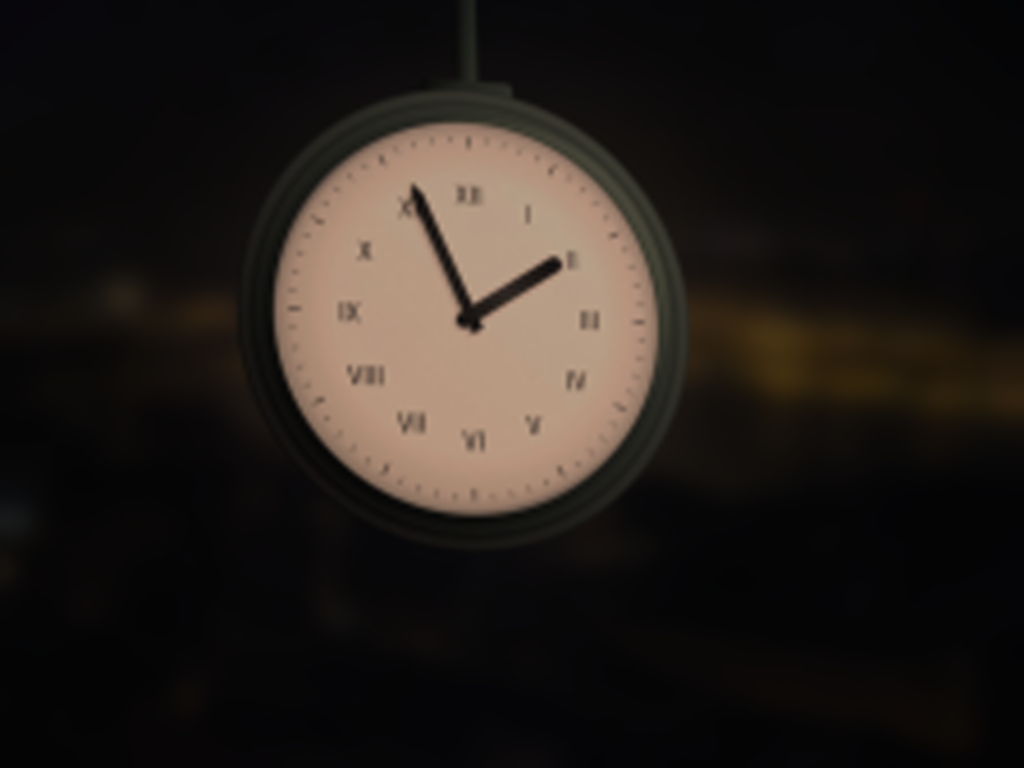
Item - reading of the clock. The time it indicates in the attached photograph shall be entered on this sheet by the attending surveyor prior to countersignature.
1:56
